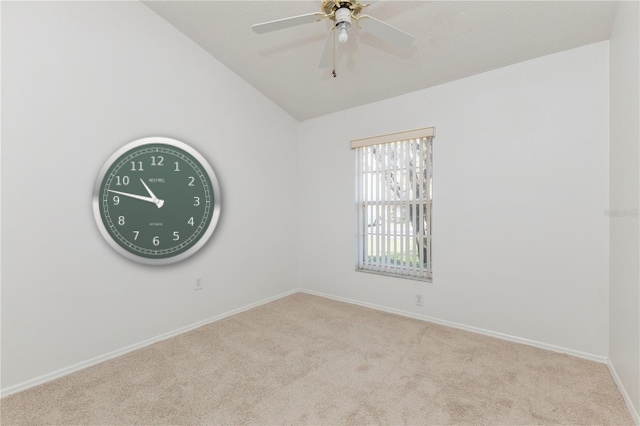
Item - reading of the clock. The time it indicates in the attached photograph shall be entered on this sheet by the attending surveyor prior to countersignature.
10:47
